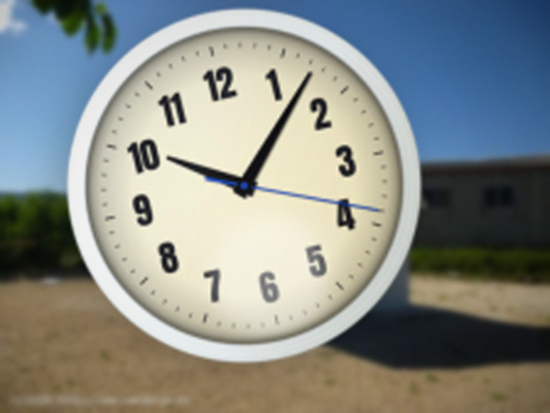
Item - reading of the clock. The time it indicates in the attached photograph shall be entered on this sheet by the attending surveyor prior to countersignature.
10:07:19
